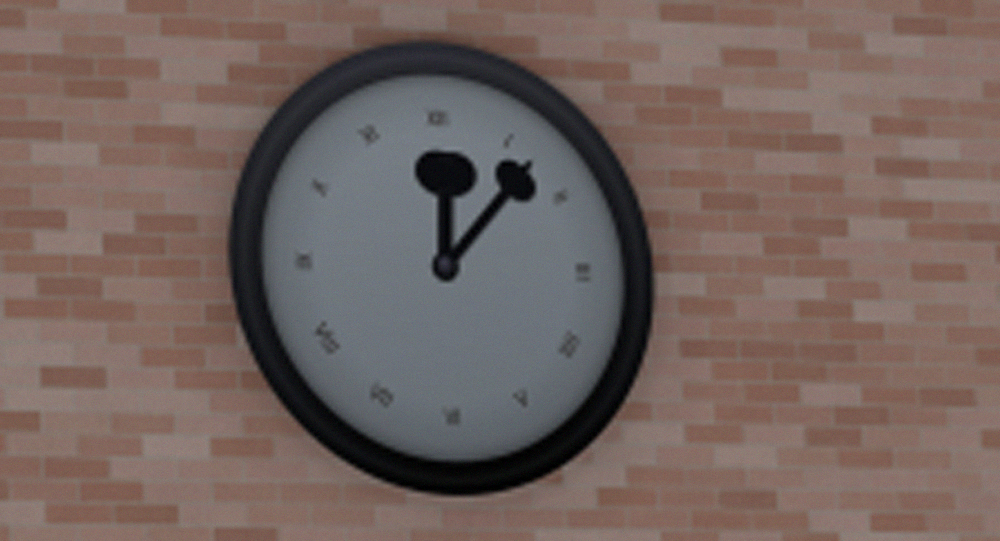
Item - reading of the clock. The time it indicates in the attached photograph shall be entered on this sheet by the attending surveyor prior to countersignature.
12:07
